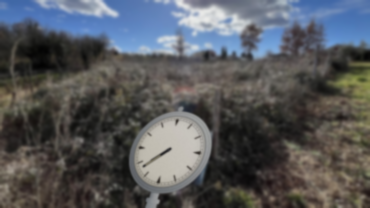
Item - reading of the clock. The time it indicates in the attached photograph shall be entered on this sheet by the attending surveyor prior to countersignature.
7:38
